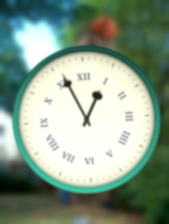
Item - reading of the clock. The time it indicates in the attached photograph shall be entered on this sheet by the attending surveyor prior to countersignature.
12:56
